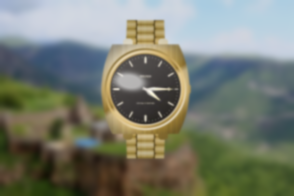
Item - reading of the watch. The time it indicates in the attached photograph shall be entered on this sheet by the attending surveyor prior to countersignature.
4:15
